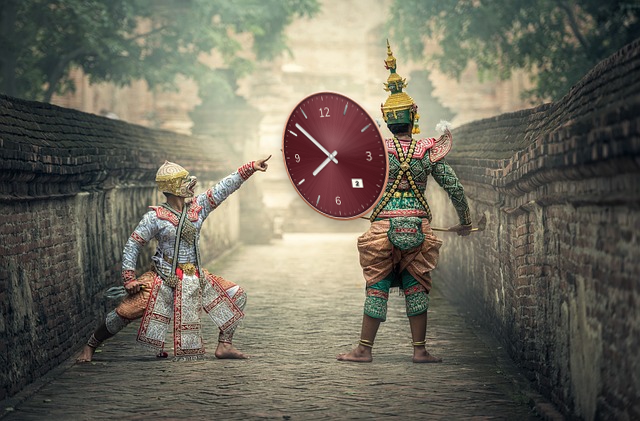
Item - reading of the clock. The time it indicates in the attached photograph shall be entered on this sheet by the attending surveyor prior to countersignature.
7:52
